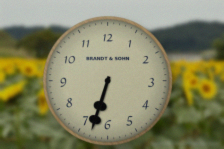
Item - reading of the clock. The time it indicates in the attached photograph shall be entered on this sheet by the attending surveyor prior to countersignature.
6:33
